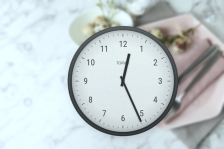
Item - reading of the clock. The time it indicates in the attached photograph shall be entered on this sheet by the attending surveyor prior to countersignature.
12:26
